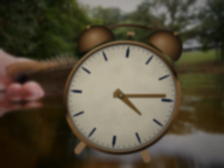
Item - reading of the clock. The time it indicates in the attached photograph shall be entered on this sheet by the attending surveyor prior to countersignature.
4:14
